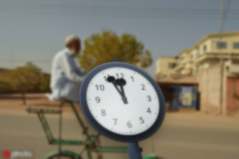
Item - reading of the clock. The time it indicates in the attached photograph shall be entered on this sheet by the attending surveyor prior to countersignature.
11:56
